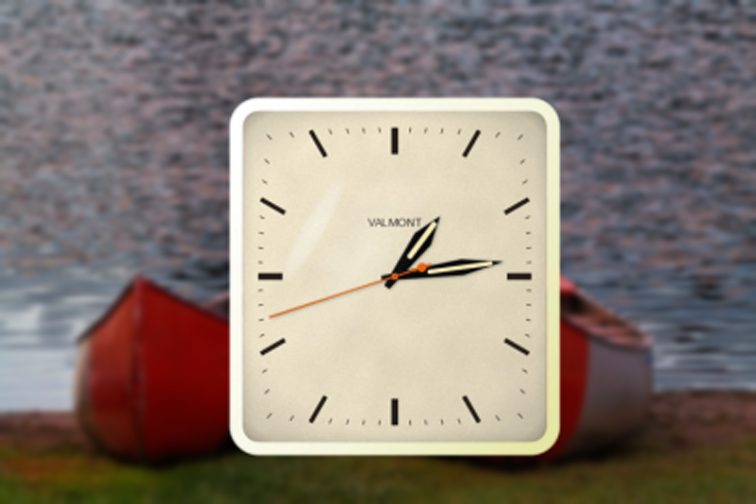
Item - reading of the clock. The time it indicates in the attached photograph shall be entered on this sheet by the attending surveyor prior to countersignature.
1:13:42
